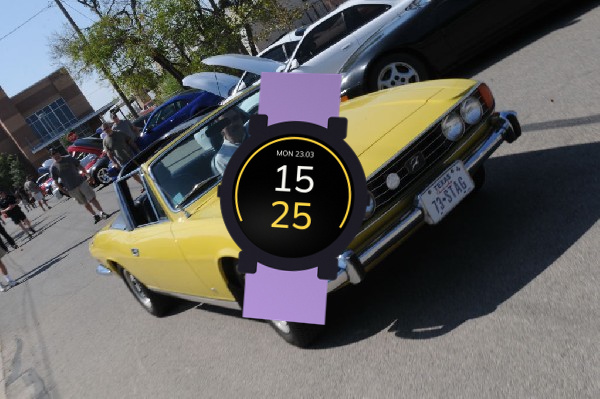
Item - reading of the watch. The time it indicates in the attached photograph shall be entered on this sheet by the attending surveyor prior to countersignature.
15:25
